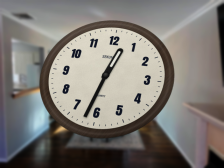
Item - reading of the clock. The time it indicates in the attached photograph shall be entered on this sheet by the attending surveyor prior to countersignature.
12:32
